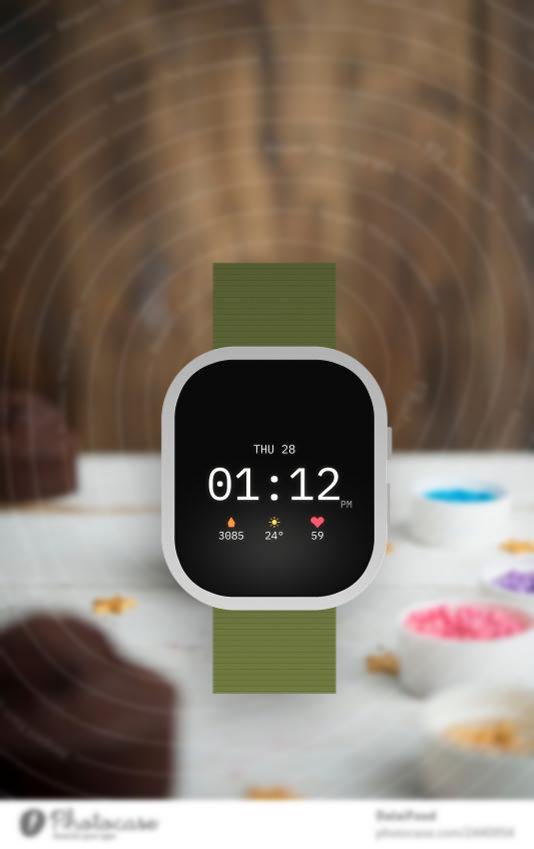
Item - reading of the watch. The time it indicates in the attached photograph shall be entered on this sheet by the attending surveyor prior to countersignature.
1:12
